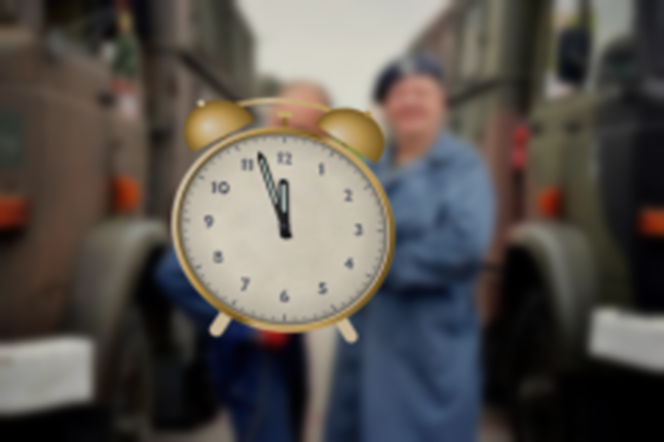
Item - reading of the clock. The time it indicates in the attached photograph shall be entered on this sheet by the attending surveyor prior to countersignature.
11:57
